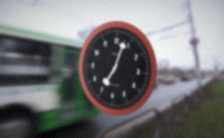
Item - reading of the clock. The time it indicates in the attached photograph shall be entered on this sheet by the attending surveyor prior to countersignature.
7:03
